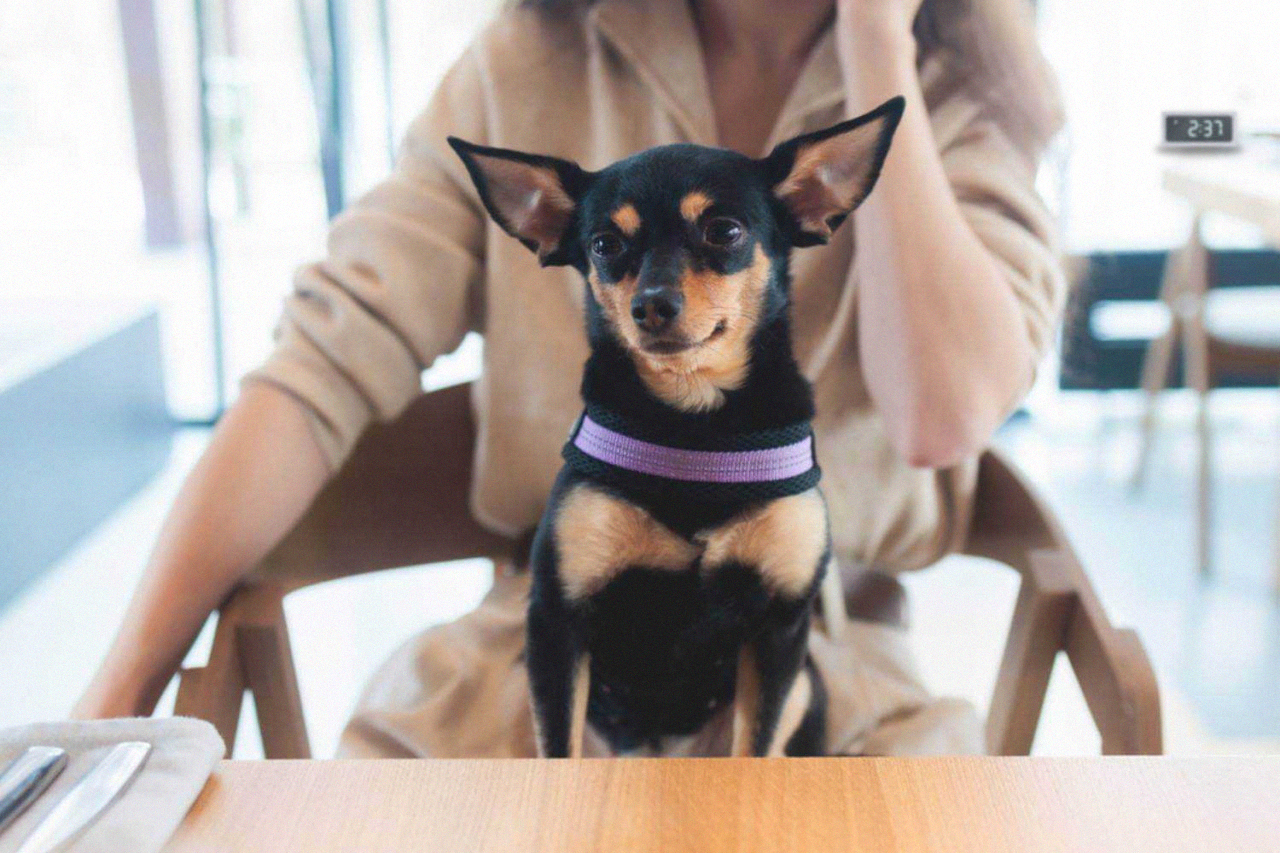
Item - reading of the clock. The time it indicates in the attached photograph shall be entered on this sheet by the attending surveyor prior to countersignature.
2:37
